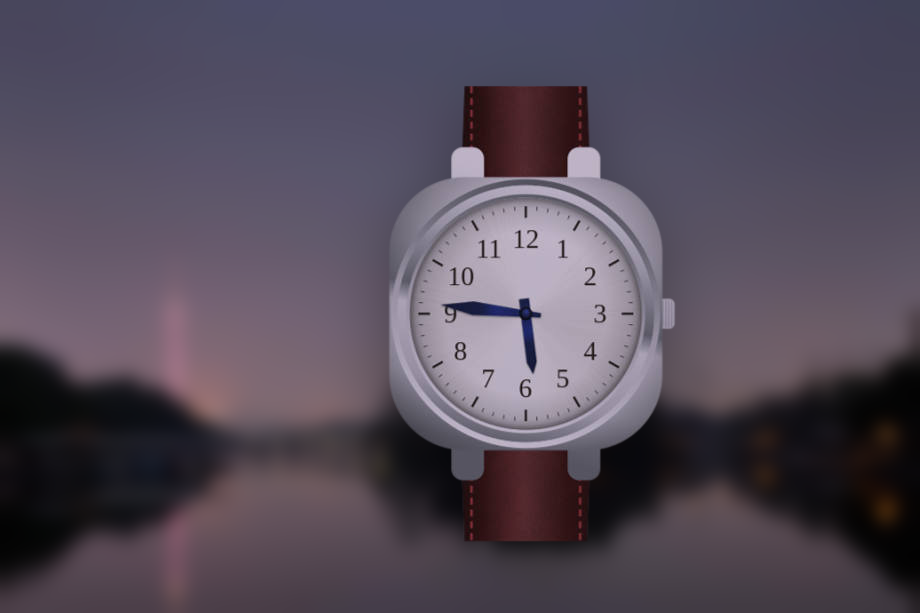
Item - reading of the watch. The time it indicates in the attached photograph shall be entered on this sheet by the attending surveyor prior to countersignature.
5:46
